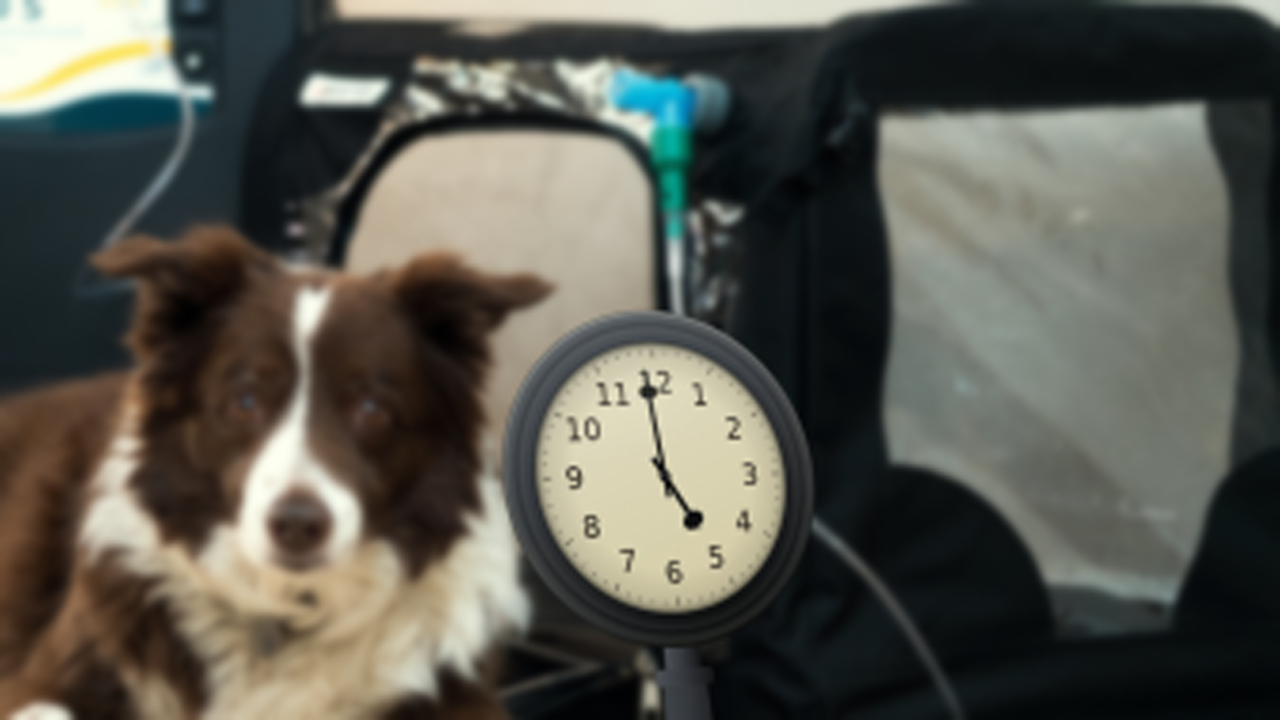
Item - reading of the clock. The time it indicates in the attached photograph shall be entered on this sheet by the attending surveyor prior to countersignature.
4:59
